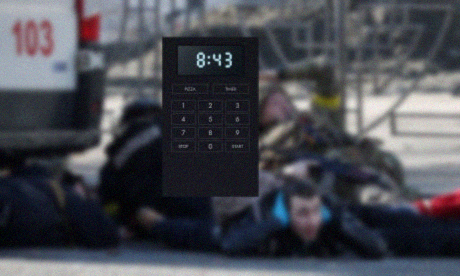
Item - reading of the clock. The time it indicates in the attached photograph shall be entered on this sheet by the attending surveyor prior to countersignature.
8:43
